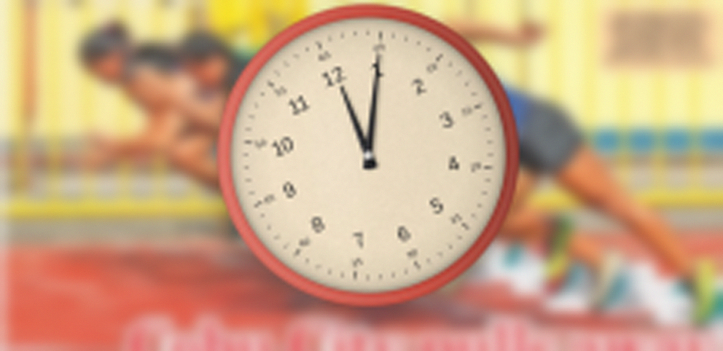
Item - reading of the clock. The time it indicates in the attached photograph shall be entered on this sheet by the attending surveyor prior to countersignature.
12:05
